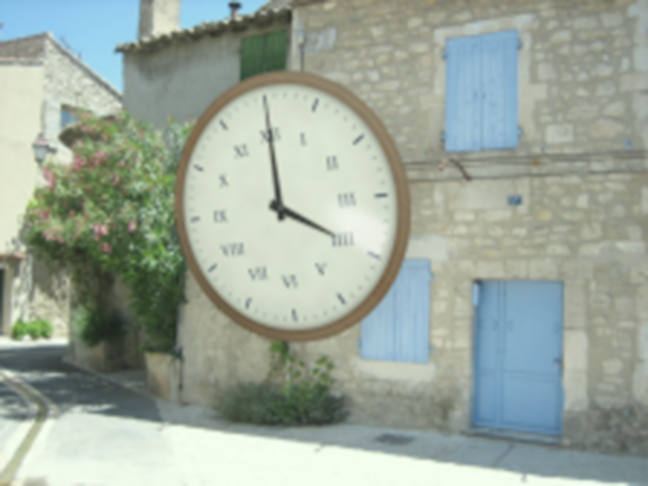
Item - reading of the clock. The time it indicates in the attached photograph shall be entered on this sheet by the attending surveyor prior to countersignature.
4:00
